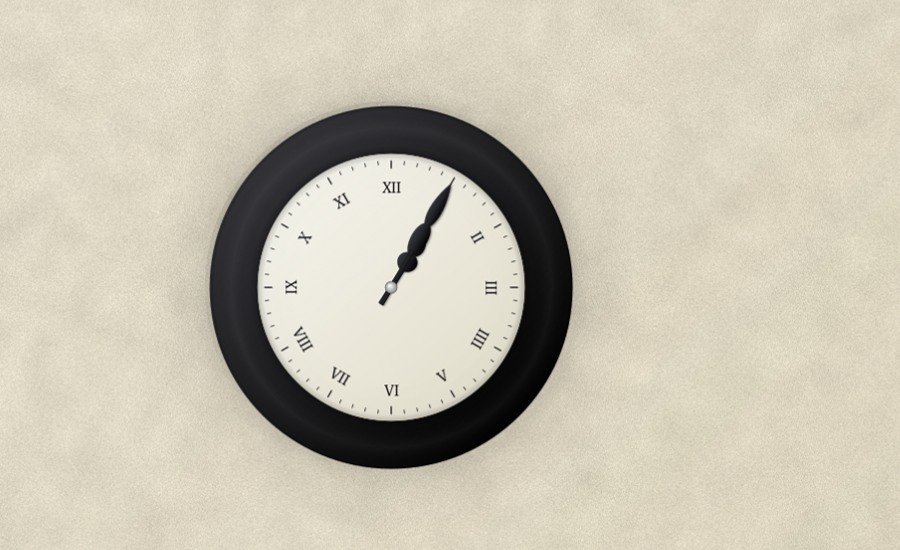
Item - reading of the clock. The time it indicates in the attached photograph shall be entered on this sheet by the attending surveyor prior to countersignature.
1:05
